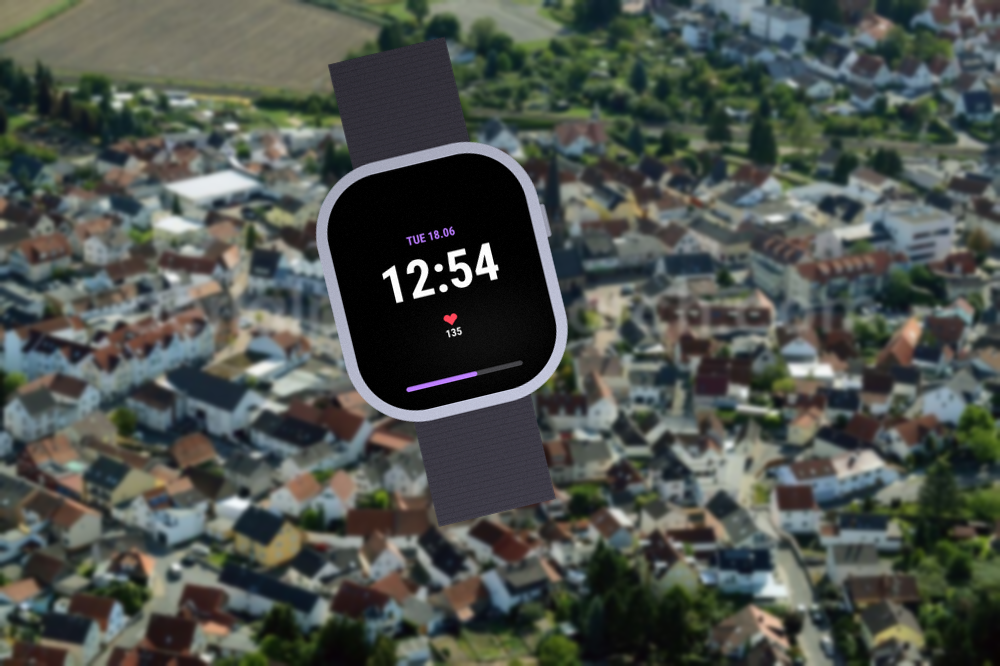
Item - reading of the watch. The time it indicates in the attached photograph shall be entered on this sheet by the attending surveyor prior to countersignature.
12:54
